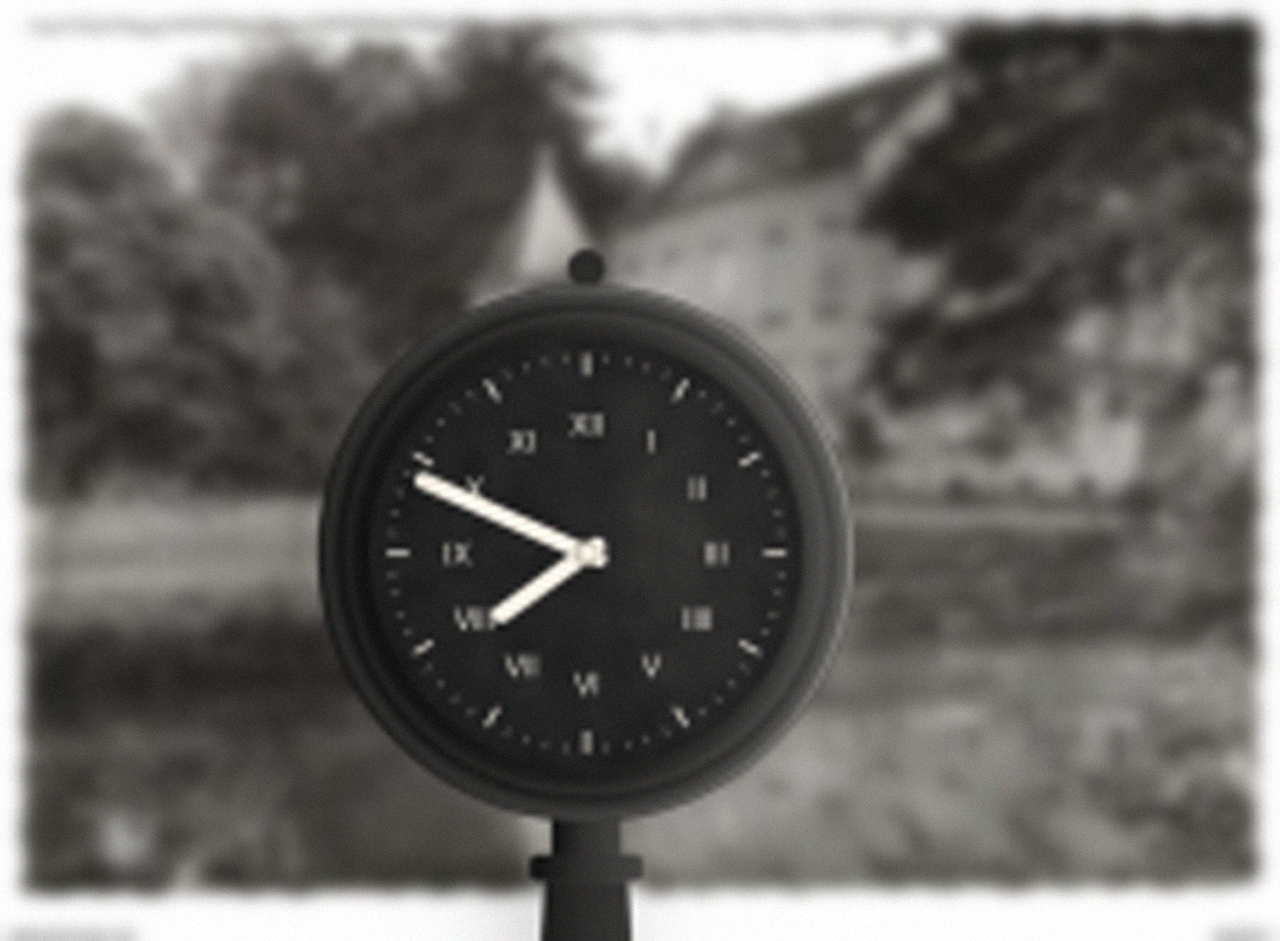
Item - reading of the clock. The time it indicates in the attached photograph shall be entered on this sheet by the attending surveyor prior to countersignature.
7:49
